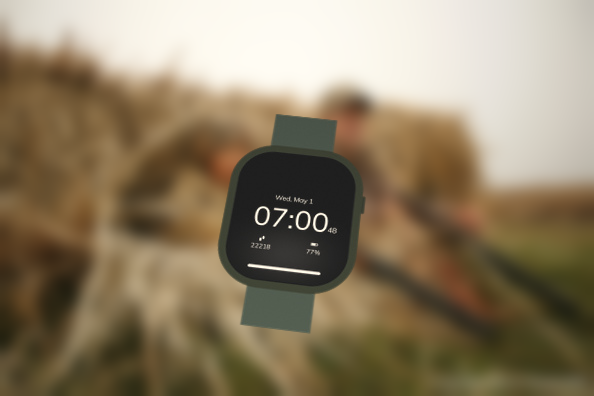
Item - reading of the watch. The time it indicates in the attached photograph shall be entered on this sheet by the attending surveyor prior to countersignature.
7:00
